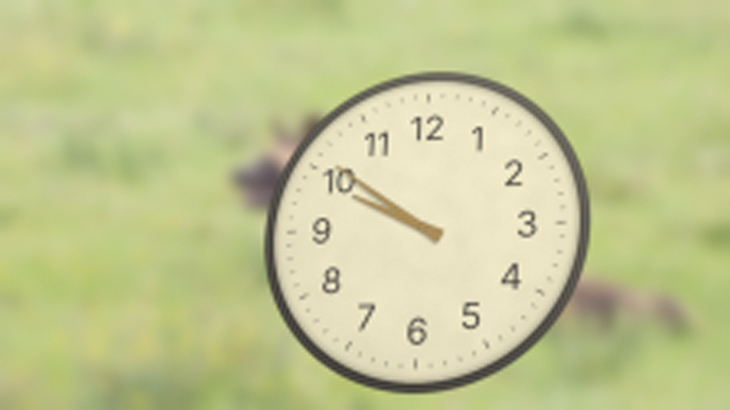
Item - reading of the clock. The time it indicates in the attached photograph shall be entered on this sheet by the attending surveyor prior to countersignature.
9:51
